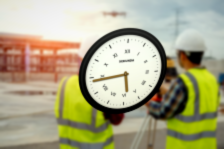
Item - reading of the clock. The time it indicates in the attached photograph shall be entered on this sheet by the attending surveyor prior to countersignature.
5:44
